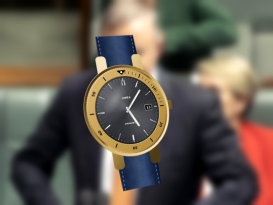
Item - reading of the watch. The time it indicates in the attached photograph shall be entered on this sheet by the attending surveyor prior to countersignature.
5:07
